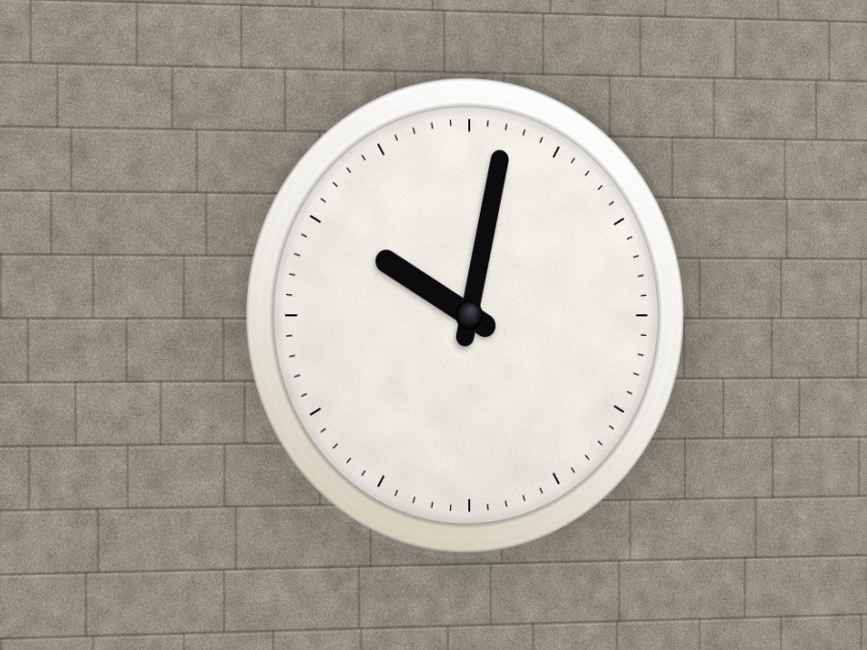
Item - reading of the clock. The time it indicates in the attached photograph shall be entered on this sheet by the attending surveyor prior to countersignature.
10:02
